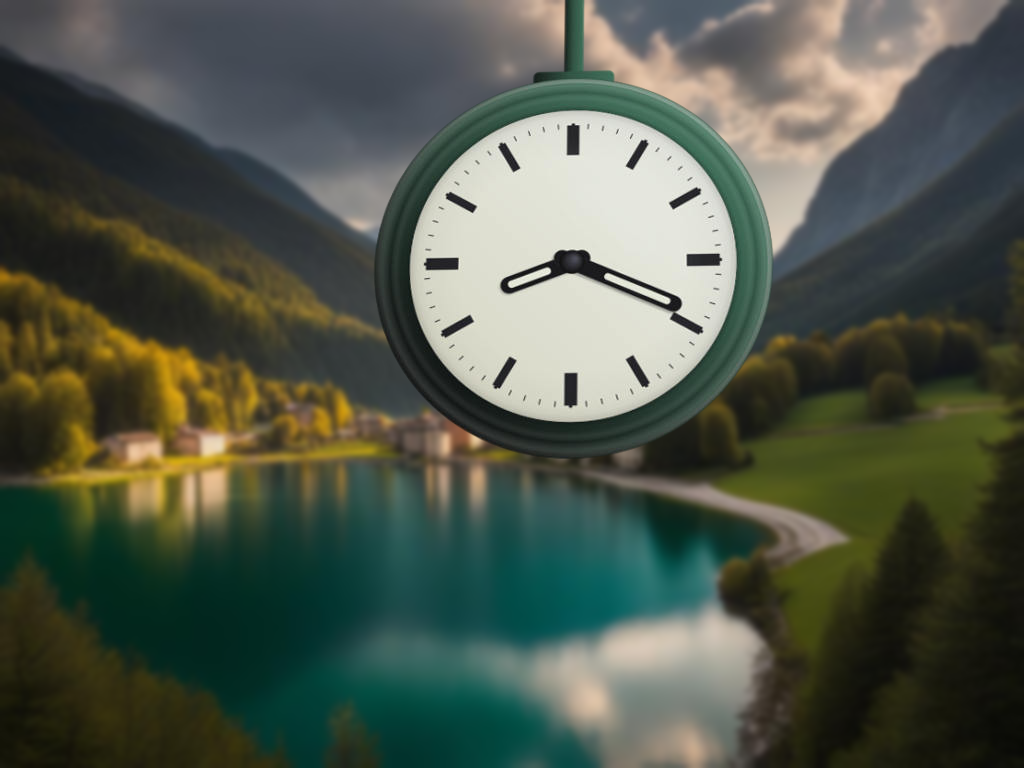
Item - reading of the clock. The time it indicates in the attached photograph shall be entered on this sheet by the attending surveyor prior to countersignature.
8:19
